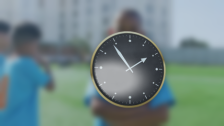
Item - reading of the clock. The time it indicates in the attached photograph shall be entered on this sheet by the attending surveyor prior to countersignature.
1:54
